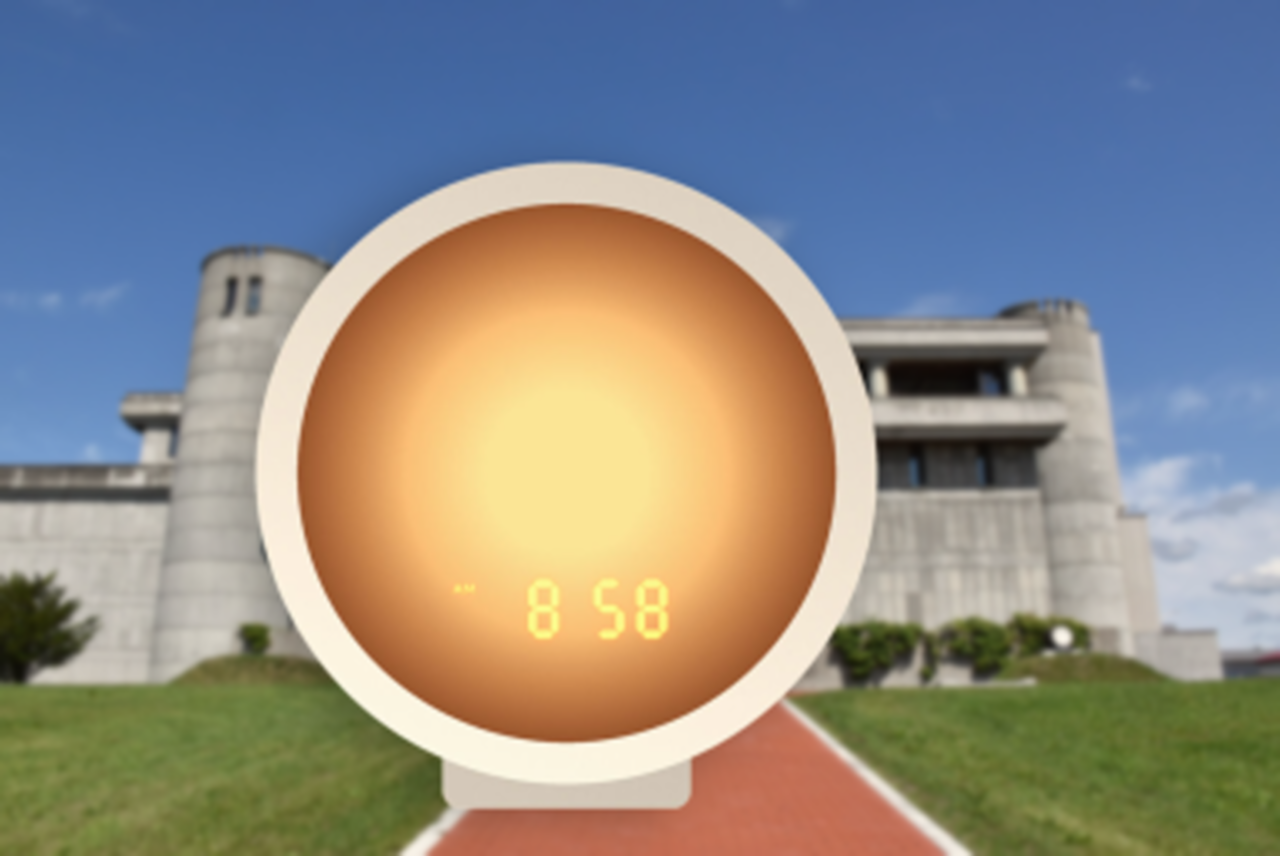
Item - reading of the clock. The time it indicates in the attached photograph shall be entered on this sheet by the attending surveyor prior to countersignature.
8:58
